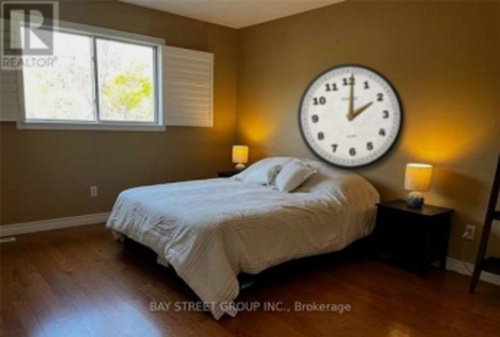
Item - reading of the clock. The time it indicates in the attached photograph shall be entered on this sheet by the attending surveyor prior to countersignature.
2:01
